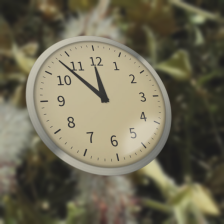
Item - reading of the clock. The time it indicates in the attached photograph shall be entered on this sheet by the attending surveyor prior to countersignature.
11:53
